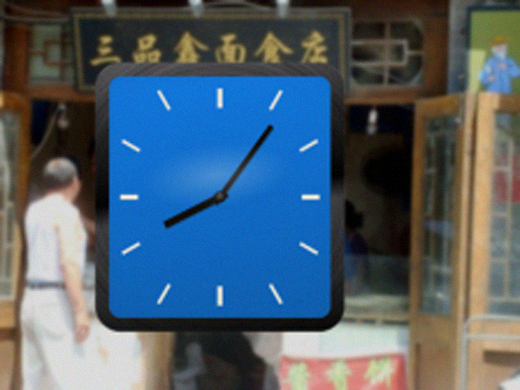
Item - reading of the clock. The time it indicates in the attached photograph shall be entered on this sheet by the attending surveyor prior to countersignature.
8:06
